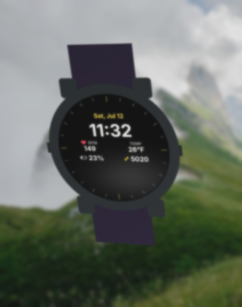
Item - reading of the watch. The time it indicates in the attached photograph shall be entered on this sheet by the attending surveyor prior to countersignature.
11:32
